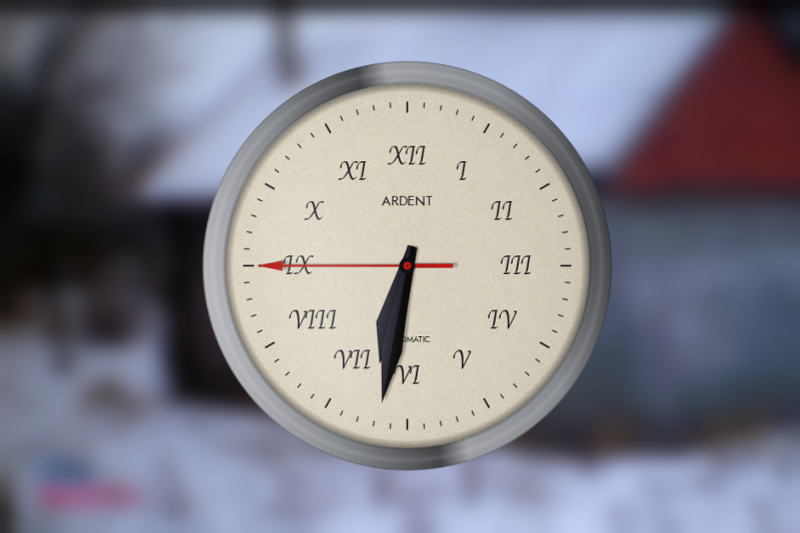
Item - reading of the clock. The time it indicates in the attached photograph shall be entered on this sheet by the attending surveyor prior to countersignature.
6:31:45
